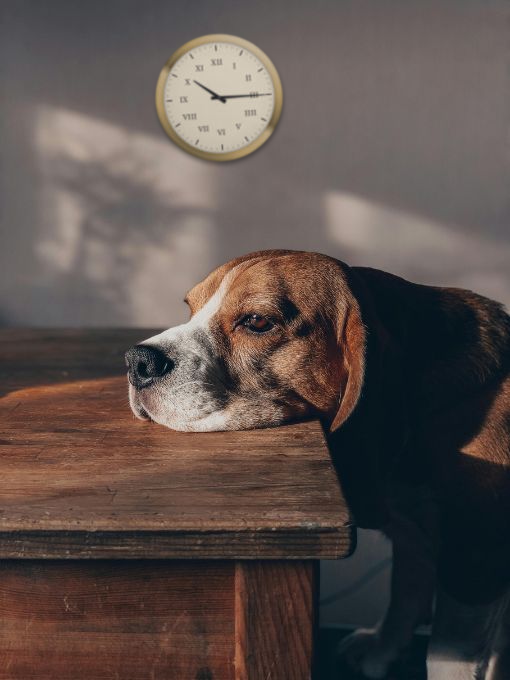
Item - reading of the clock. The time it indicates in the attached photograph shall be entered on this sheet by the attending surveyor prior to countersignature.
10:15
